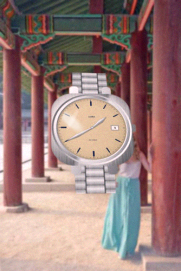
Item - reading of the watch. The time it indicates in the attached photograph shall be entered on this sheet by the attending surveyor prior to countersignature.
1:40
